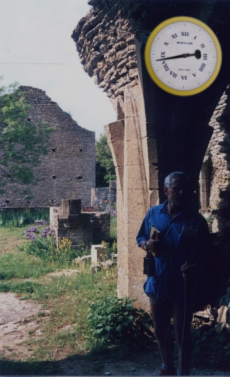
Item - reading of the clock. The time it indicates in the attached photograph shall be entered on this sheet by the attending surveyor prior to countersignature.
2:43
